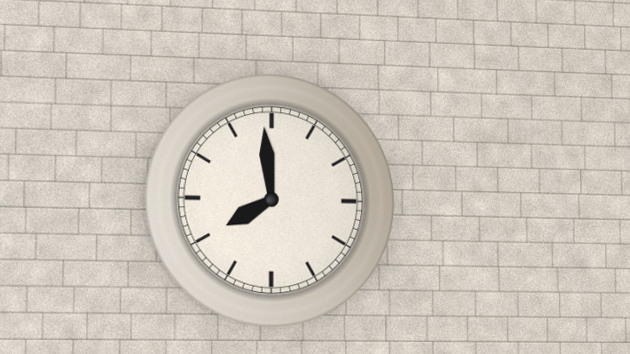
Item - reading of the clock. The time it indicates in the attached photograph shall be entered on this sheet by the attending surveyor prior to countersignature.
7:59
